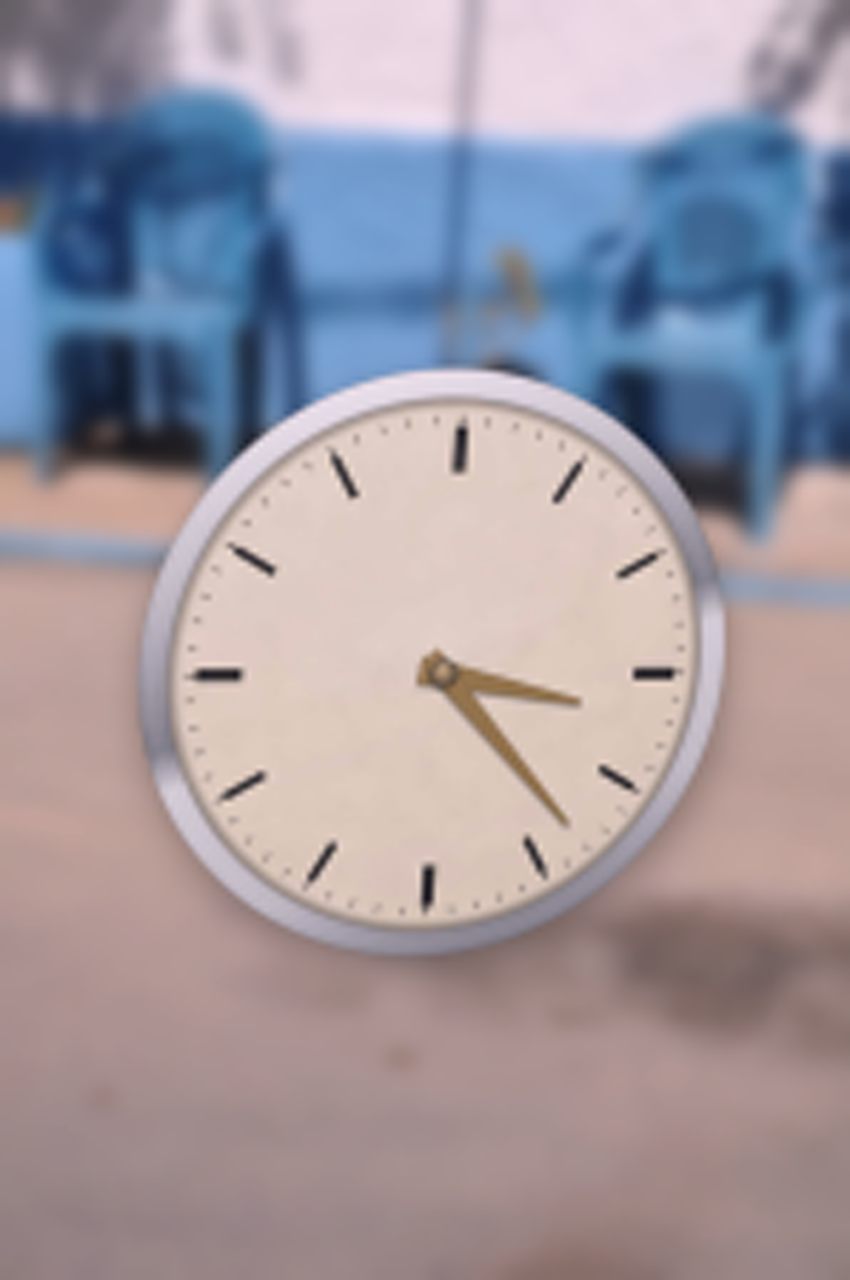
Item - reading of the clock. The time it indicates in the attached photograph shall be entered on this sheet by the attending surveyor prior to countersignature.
3:23
